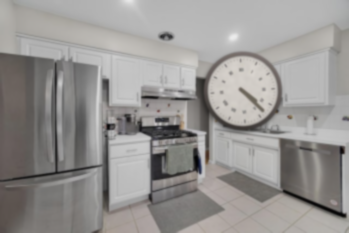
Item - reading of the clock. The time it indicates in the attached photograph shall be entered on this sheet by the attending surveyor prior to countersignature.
4:23
